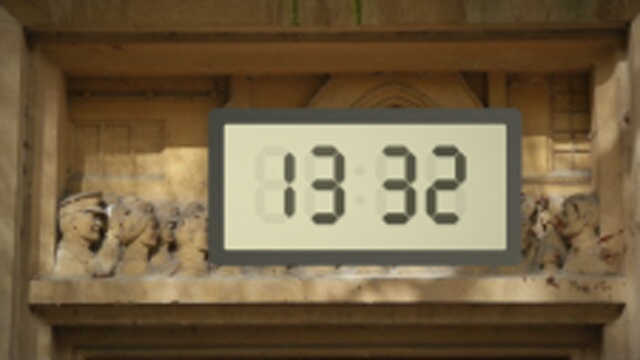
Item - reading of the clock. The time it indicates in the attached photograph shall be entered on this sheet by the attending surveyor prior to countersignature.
13:32
